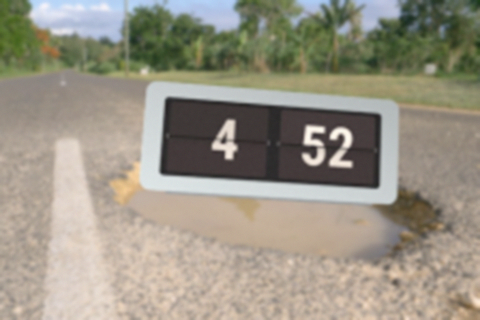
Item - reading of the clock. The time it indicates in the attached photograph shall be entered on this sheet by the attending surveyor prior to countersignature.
4:52
